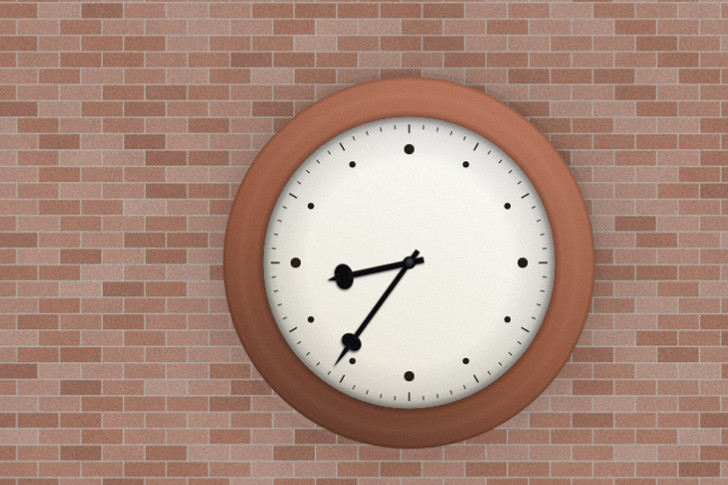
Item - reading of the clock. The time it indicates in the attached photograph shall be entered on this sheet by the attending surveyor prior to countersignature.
8:36
